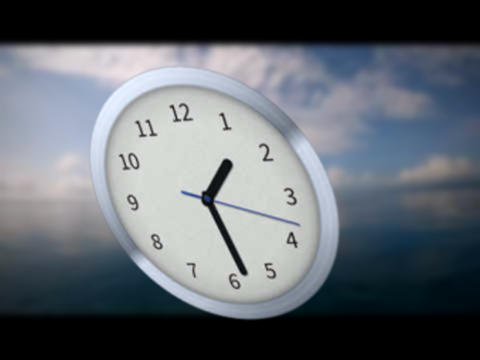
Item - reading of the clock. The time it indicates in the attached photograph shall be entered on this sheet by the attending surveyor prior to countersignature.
1:28:18
